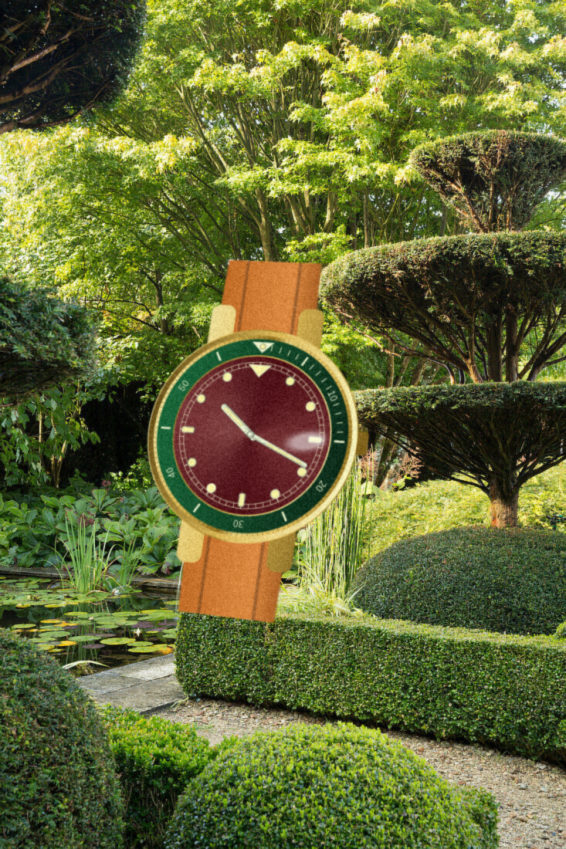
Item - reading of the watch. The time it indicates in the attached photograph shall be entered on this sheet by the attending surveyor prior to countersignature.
10:19
